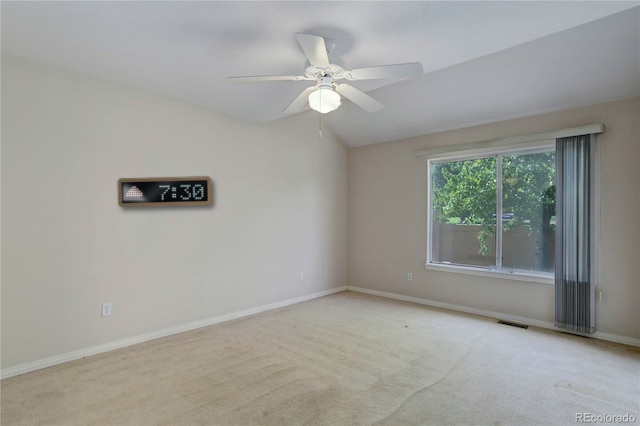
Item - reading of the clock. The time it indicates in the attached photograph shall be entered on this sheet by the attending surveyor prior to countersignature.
7:30
